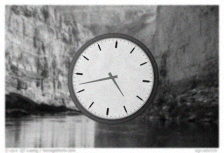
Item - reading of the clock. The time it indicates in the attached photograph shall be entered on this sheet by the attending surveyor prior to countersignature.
4:42
